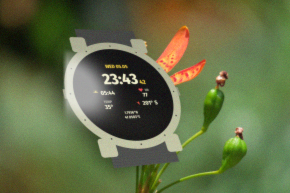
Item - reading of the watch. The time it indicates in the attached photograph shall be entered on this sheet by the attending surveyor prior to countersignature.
23:43
